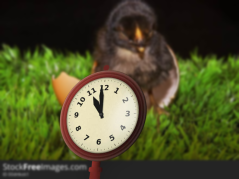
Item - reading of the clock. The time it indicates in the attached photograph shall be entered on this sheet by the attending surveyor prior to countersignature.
10:59
